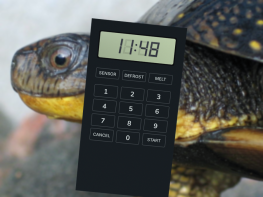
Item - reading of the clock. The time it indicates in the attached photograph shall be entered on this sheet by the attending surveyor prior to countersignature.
11:48
